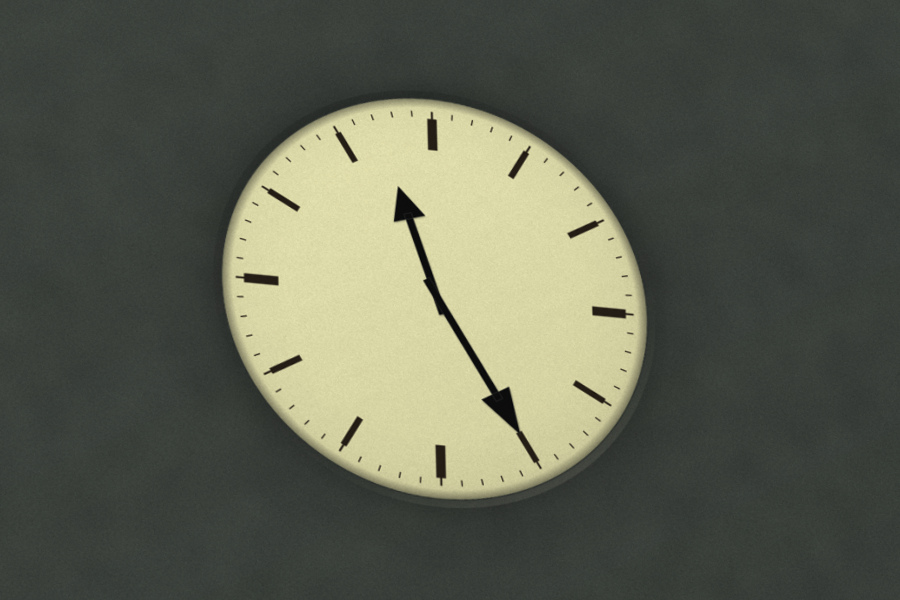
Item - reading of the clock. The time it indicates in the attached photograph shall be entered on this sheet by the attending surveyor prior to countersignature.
11:25
